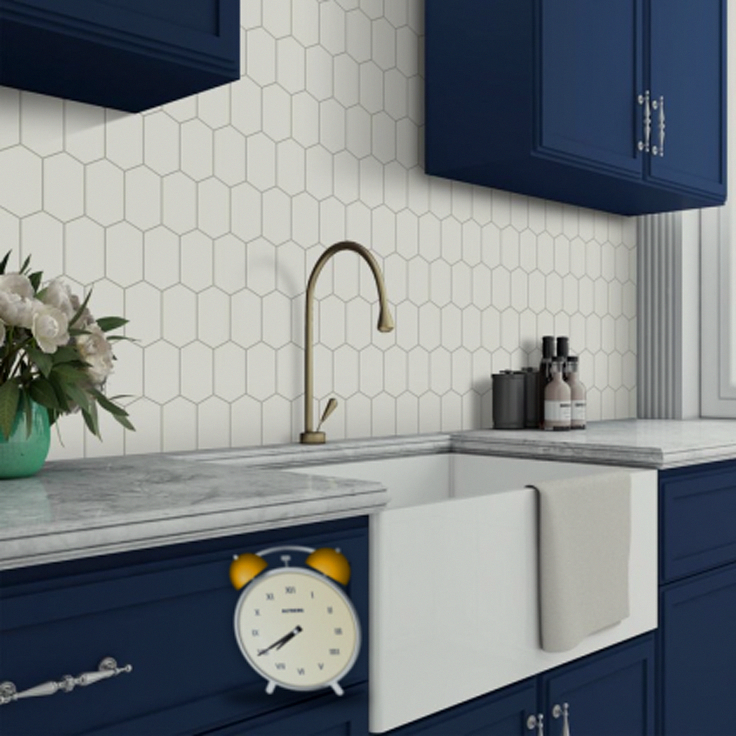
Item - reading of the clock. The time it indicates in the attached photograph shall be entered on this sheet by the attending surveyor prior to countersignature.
7:40
